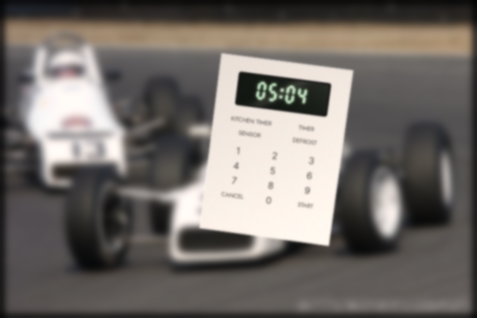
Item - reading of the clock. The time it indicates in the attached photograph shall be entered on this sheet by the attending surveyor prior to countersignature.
5:04
